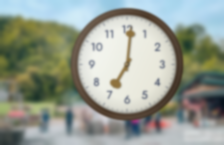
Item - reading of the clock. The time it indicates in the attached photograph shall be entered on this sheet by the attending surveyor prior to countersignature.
7:01
